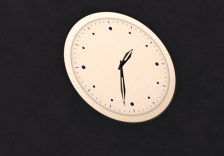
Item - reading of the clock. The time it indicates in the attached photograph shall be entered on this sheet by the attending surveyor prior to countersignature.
1:32
